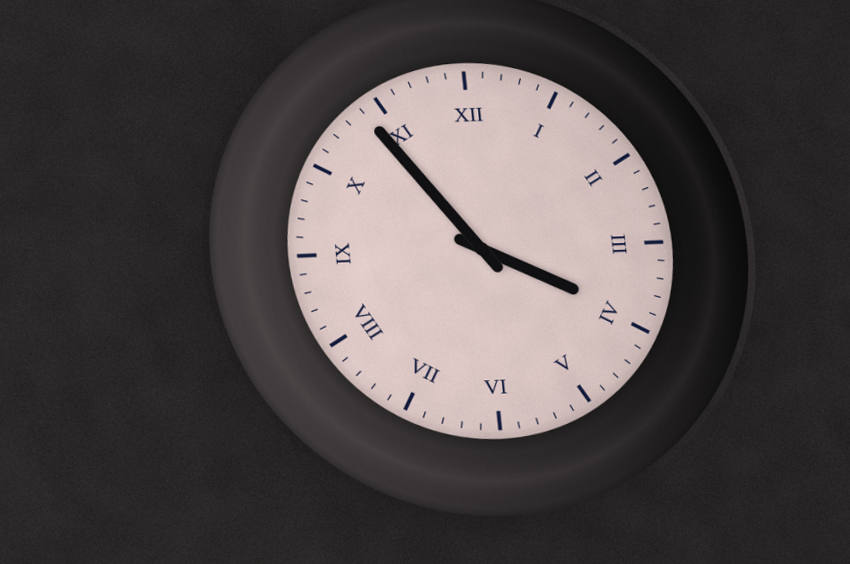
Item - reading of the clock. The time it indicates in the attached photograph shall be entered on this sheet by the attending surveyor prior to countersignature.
3:54
